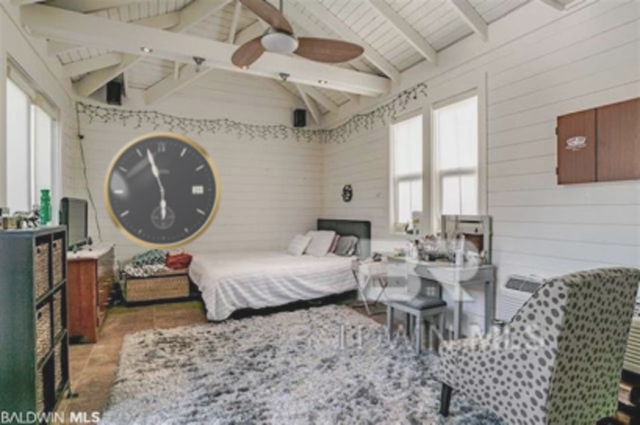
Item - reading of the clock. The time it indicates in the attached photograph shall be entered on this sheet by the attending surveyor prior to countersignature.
5:57
